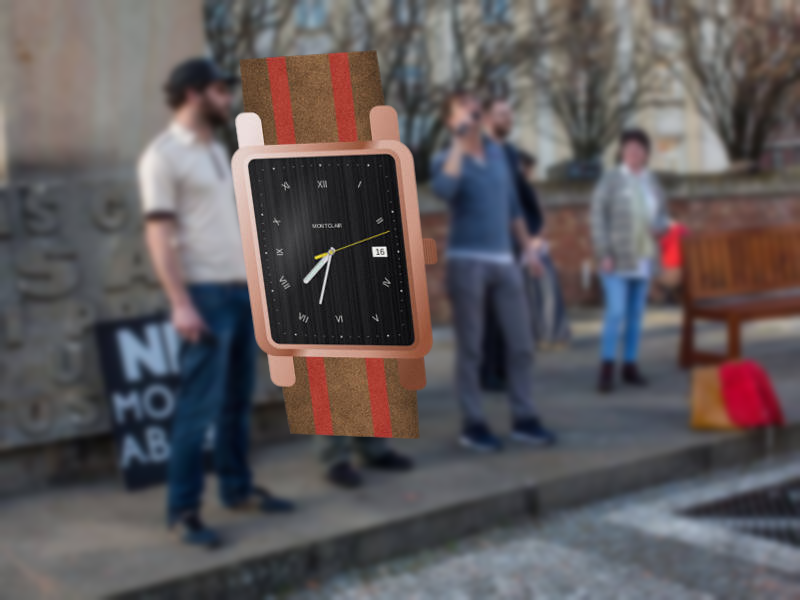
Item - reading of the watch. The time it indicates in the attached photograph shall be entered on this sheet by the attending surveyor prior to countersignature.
7:33:12
